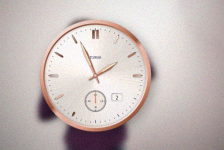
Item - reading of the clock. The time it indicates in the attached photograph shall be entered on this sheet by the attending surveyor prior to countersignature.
1:56
